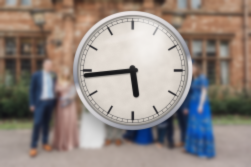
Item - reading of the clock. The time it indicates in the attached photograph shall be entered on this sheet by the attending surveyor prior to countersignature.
5:44
